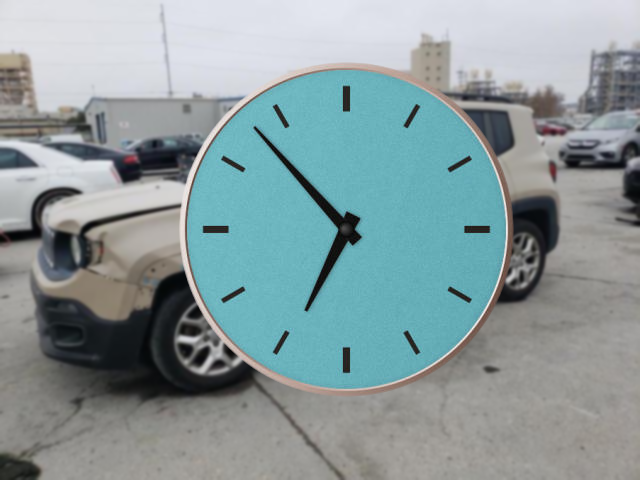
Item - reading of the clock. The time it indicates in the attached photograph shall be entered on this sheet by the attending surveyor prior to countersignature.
6:53
